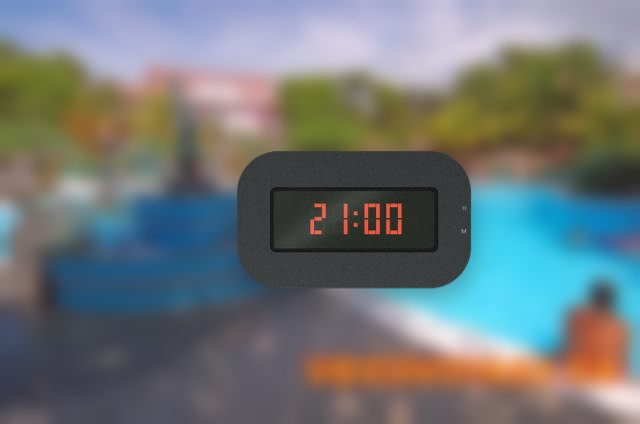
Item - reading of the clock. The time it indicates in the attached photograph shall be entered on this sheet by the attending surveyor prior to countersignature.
21:00
